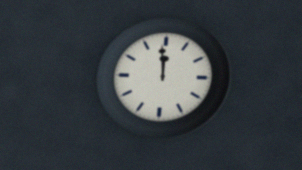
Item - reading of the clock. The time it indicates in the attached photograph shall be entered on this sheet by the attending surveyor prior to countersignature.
11:59
